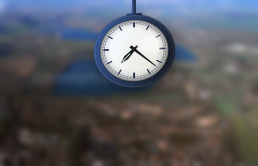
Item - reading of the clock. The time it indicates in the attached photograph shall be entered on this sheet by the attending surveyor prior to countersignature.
7:22
